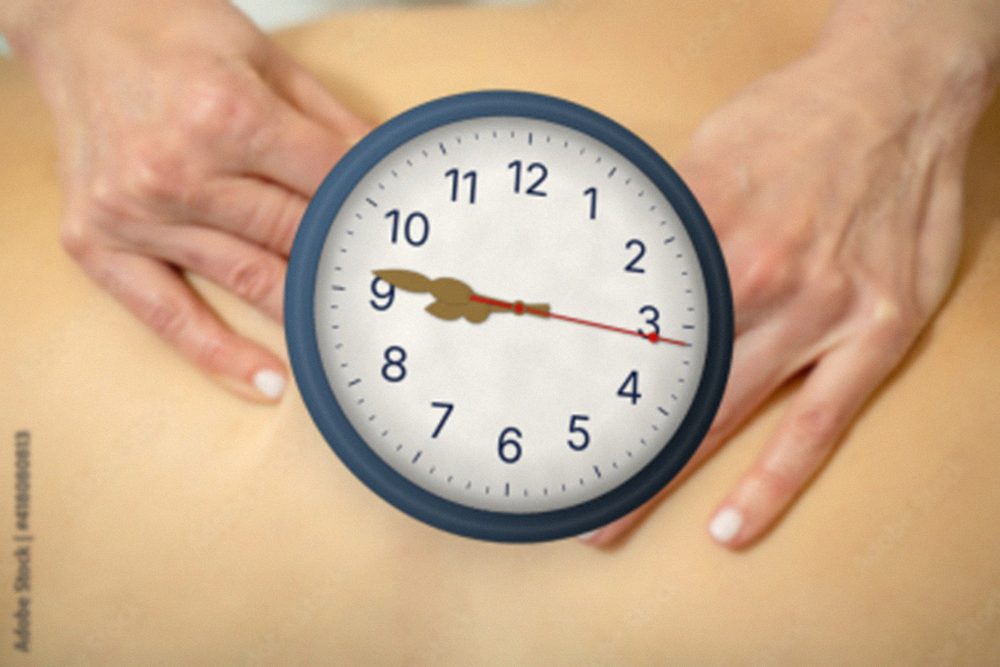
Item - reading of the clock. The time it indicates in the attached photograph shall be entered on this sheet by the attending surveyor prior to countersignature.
8:46:16
